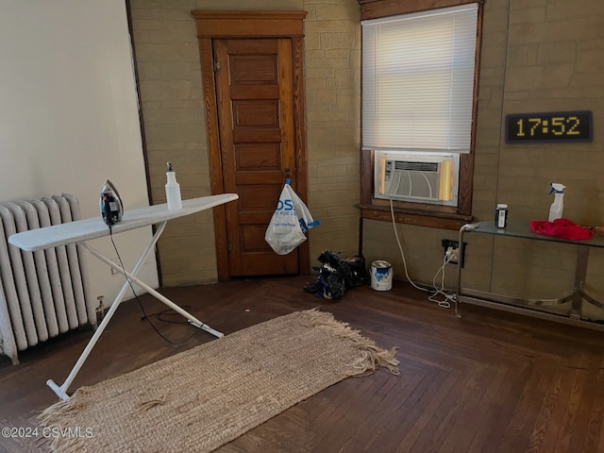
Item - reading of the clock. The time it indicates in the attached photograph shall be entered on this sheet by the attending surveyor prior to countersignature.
17:52
